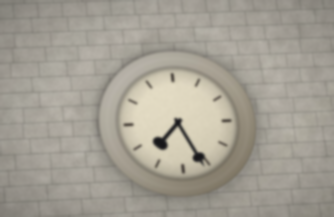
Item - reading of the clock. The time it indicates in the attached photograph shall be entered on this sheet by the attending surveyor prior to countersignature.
7:26
